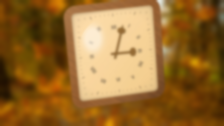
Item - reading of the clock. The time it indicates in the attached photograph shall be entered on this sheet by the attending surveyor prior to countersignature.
3:03
